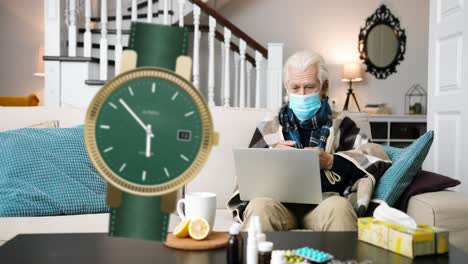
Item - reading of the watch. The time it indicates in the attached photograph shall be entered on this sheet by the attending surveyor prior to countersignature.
5:52
